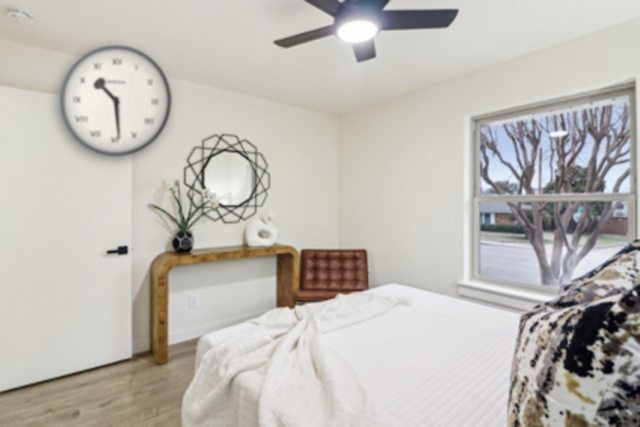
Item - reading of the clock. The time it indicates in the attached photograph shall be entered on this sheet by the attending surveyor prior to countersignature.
10:29
